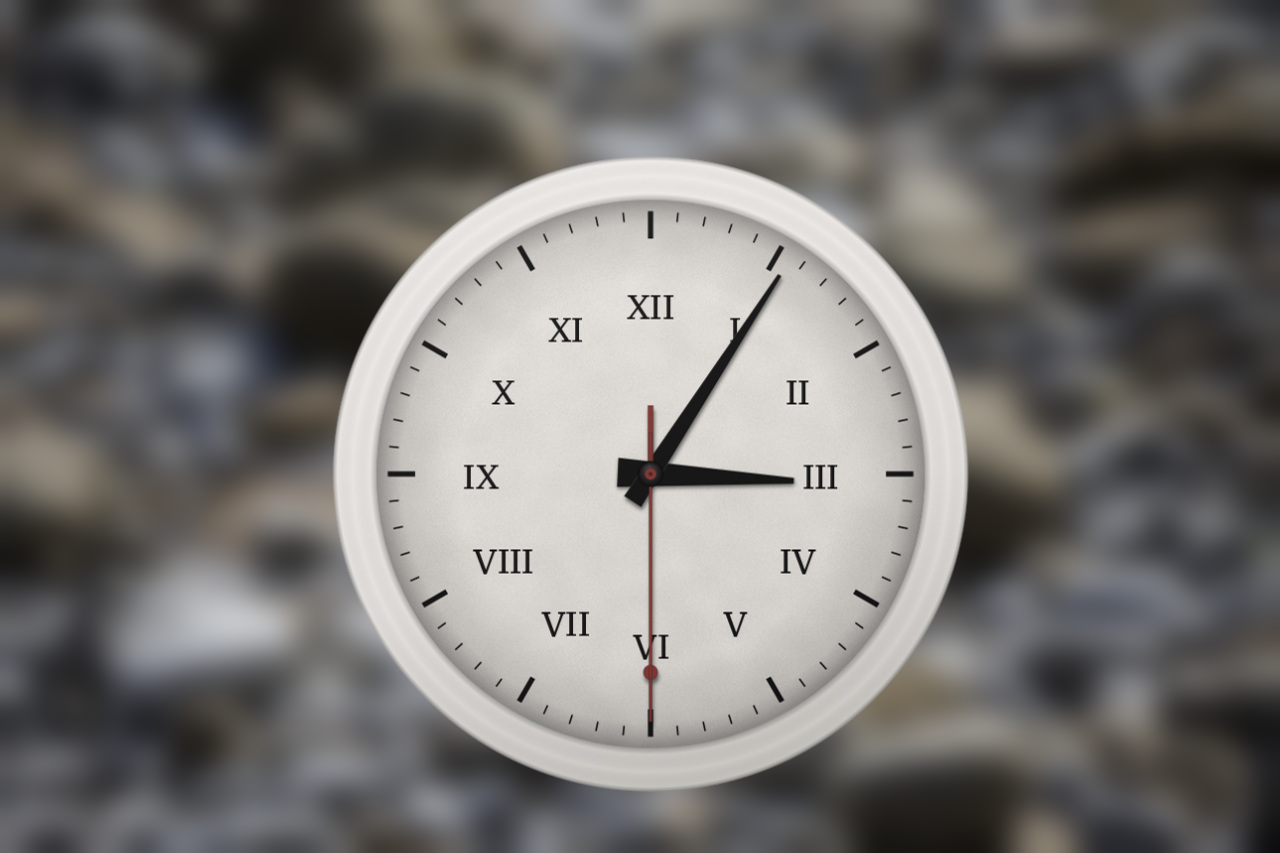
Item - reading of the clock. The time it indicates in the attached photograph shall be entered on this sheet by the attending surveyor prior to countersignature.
3:05:30
